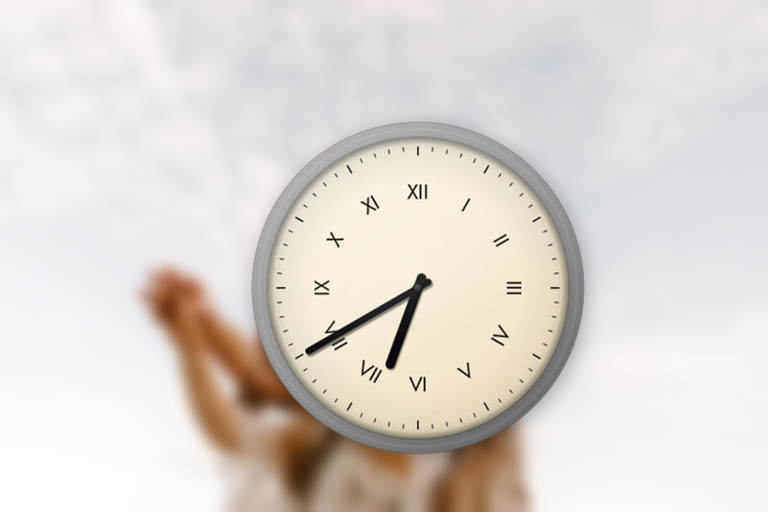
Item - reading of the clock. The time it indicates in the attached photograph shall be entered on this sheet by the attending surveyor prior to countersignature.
6:40
